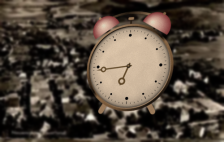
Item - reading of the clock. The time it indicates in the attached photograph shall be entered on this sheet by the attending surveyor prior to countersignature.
6:44
